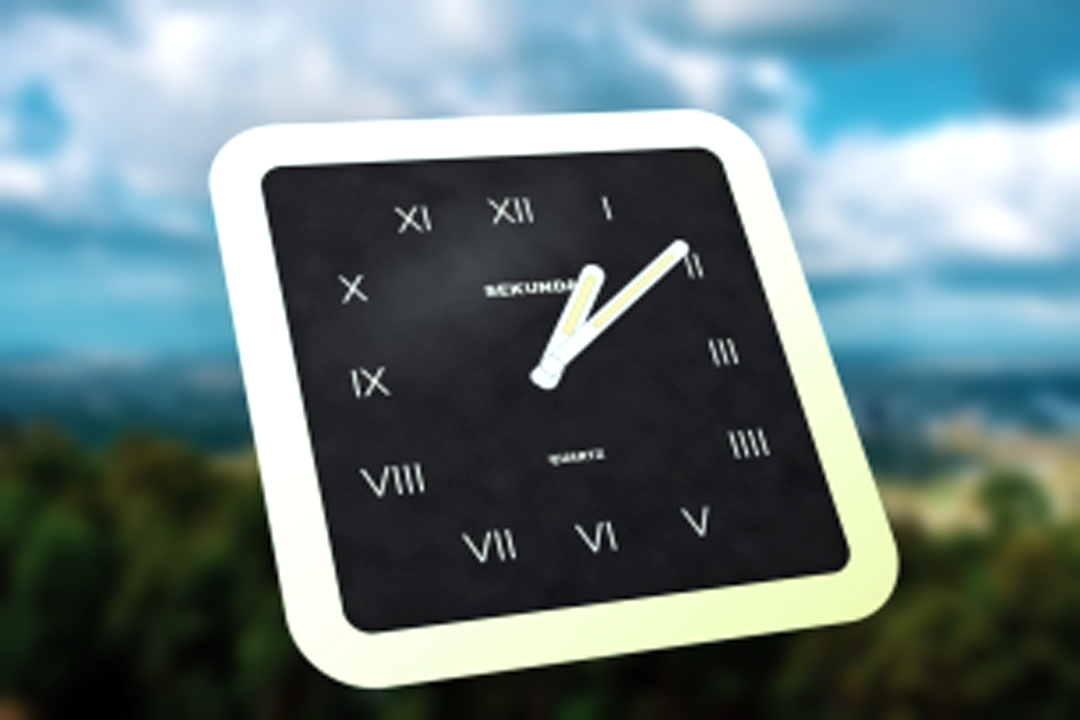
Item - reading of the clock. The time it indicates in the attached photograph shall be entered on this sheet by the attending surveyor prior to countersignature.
1:09
